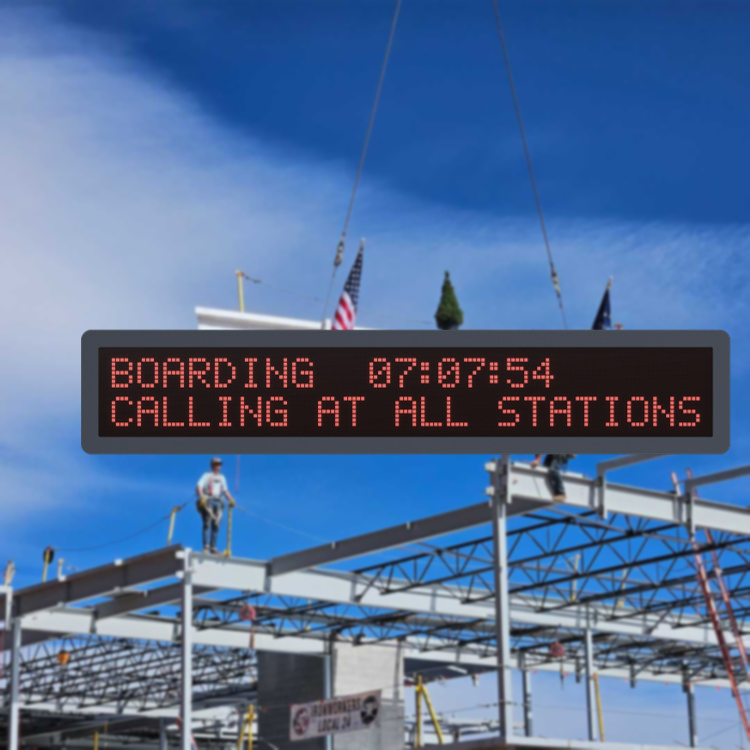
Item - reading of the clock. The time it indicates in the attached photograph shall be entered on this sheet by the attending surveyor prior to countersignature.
7:07:54
